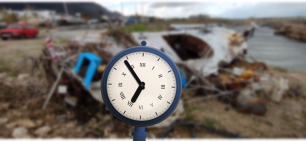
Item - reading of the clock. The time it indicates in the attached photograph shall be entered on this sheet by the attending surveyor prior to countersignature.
6:54
